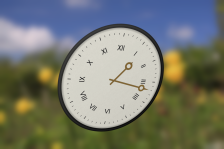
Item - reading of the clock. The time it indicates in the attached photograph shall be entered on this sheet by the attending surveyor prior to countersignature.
1:17
